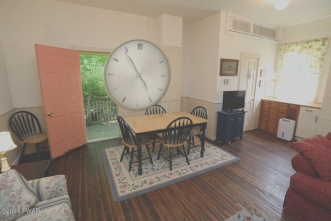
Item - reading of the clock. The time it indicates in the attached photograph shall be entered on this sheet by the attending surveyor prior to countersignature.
4:54
